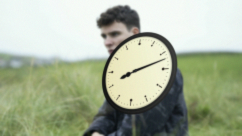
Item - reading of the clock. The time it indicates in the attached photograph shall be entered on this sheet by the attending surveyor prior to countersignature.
8:12
